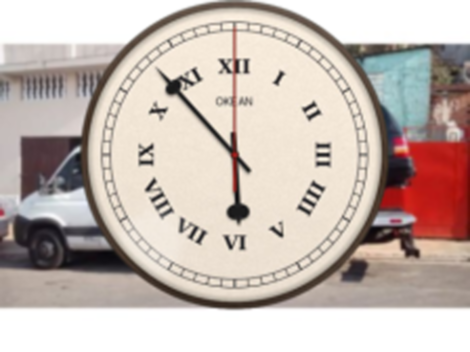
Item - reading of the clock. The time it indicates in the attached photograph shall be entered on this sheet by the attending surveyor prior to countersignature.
5:53:00
